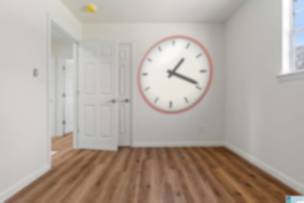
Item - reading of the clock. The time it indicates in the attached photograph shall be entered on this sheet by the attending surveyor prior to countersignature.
1:19
